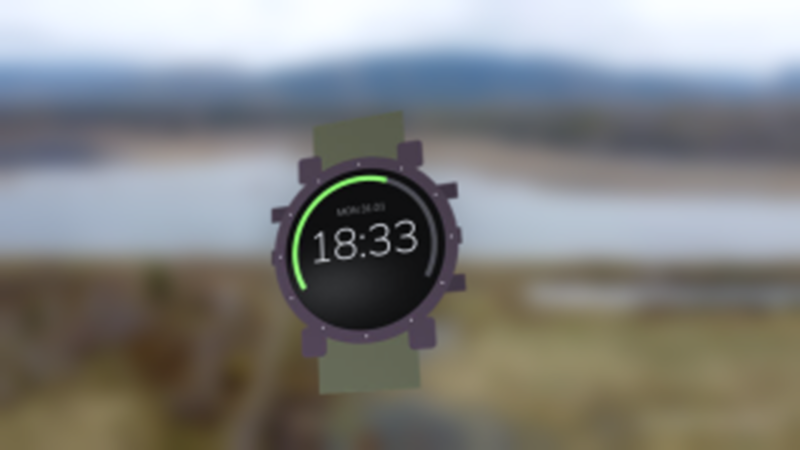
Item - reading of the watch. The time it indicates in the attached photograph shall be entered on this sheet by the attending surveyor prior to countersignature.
18:33
